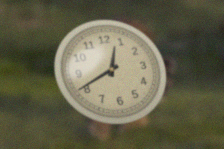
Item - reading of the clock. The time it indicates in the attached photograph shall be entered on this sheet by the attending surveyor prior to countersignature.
12:41
